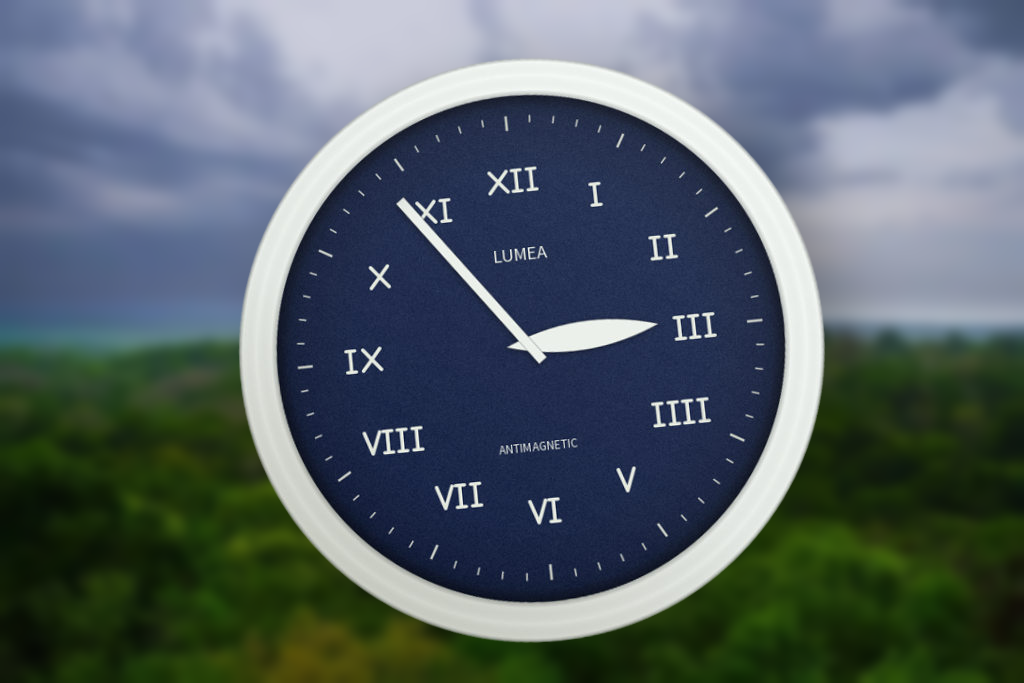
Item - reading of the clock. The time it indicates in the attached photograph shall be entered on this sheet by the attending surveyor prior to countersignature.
2:54
